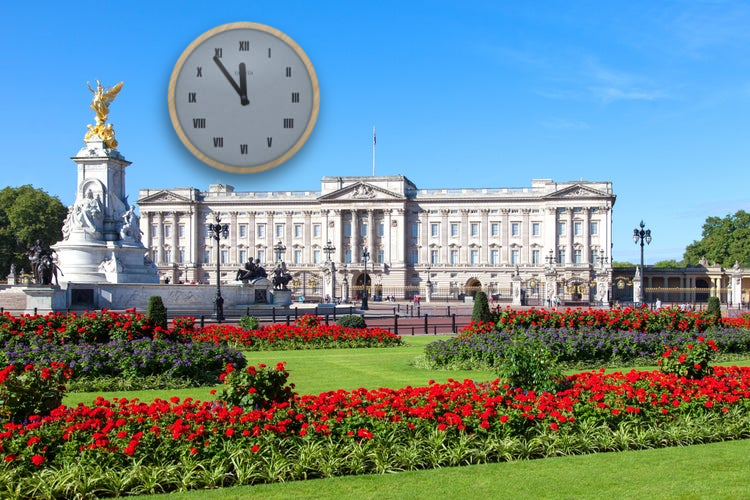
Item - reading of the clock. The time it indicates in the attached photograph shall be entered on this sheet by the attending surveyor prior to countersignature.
11:54
